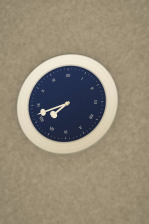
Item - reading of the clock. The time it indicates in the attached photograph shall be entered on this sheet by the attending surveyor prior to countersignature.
7:42
